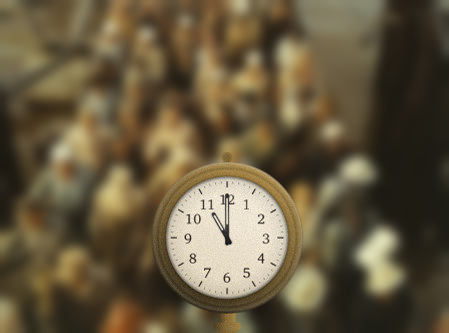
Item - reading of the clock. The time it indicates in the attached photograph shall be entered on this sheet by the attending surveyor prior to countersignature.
11:00
